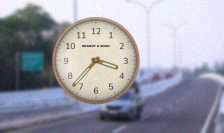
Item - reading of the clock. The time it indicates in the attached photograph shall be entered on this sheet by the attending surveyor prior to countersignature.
3:37
